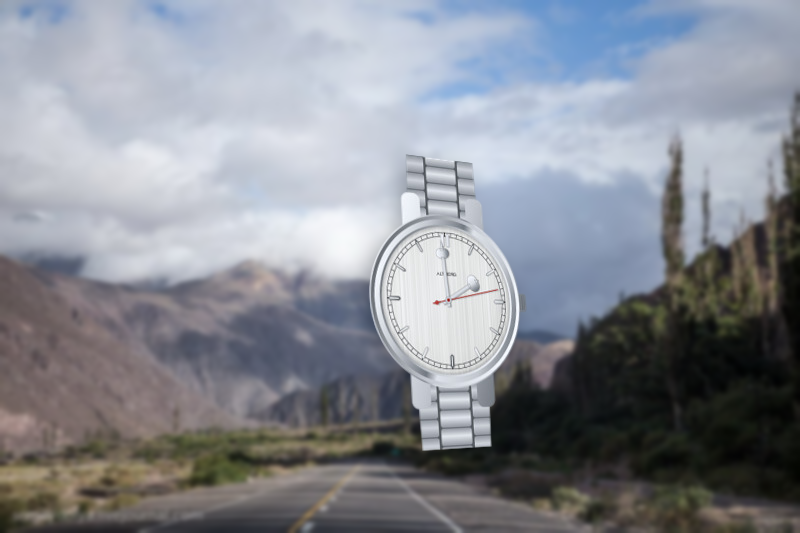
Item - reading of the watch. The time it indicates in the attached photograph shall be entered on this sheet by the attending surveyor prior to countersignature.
1:59:13
